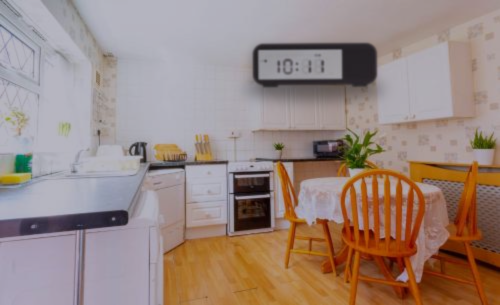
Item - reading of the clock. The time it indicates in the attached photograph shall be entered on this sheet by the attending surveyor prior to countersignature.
10:11
